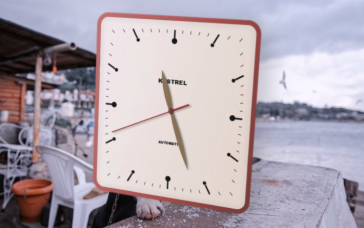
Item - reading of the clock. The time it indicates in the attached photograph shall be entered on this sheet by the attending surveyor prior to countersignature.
11:26:41
